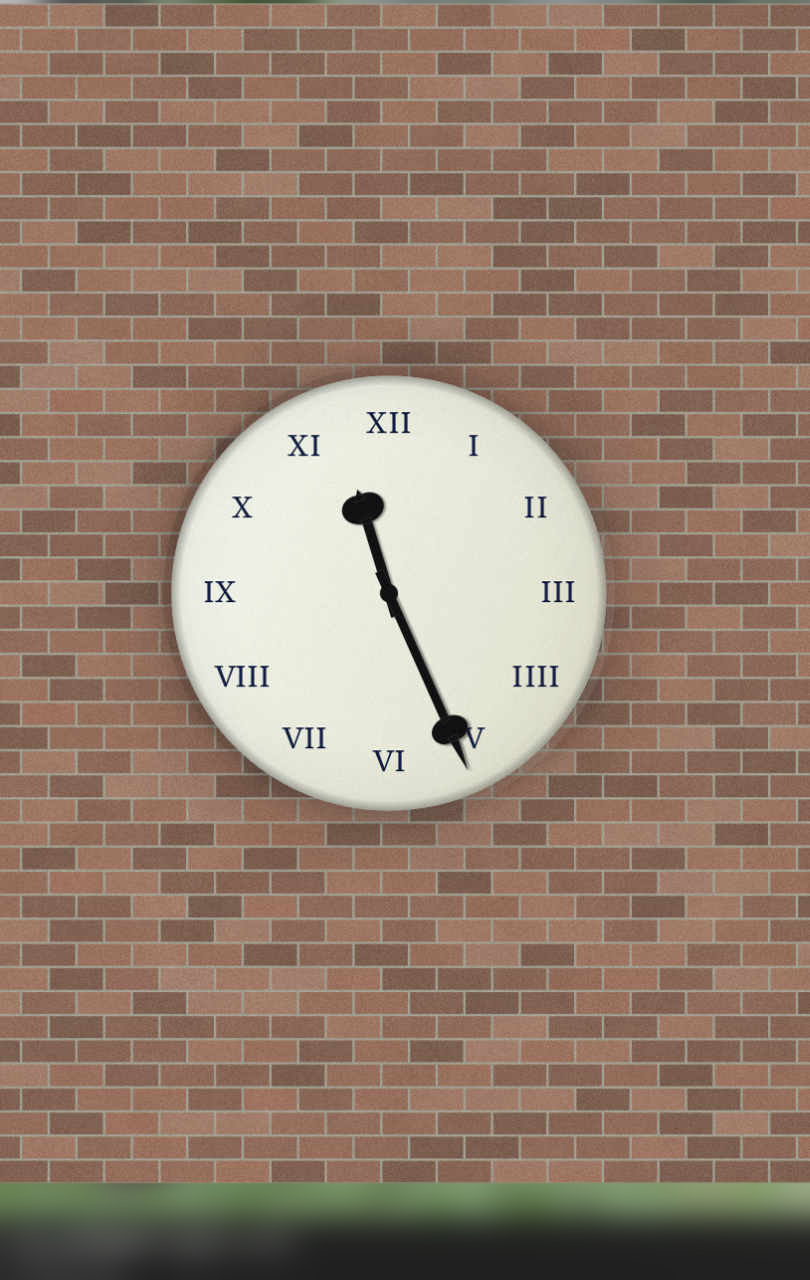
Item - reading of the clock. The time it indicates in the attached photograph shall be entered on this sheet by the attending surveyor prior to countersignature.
11:26
